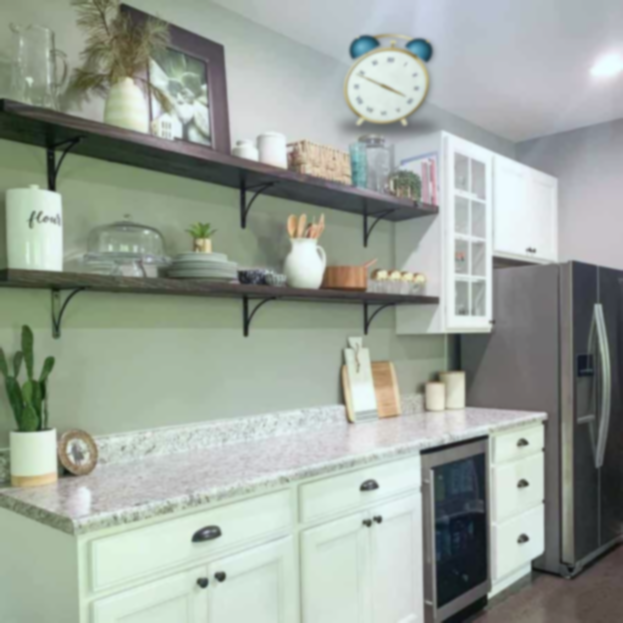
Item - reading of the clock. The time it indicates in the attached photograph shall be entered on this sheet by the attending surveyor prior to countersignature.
3:49
